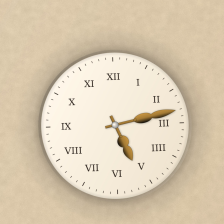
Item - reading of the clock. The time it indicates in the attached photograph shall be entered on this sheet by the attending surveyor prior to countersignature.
5:13
